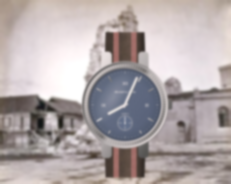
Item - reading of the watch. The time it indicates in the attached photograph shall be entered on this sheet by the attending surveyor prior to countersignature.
8:04
